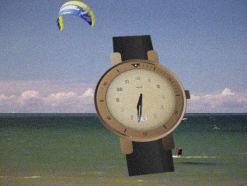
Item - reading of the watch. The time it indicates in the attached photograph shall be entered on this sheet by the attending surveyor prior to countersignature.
6:32
